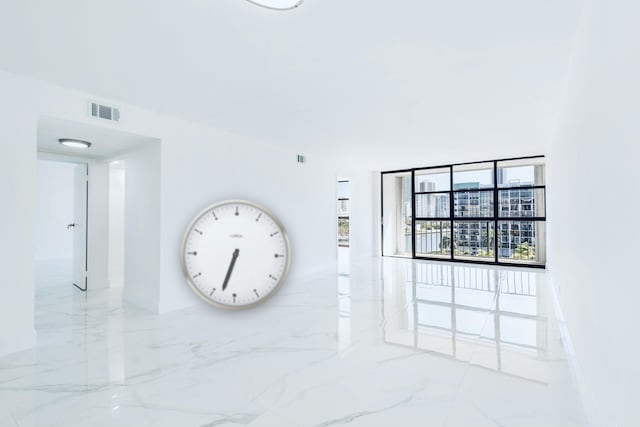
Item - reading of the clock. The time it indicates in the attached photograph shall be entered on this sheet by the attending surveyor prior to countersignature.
6:33
